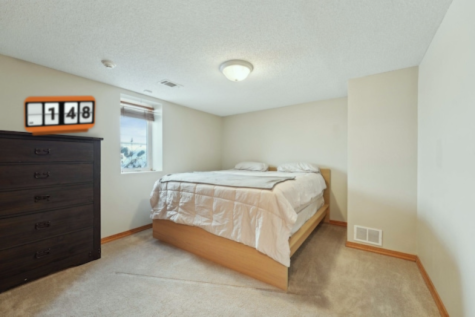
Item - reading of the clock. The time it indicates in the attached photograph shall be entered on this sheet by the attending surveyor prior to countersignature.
1:48
